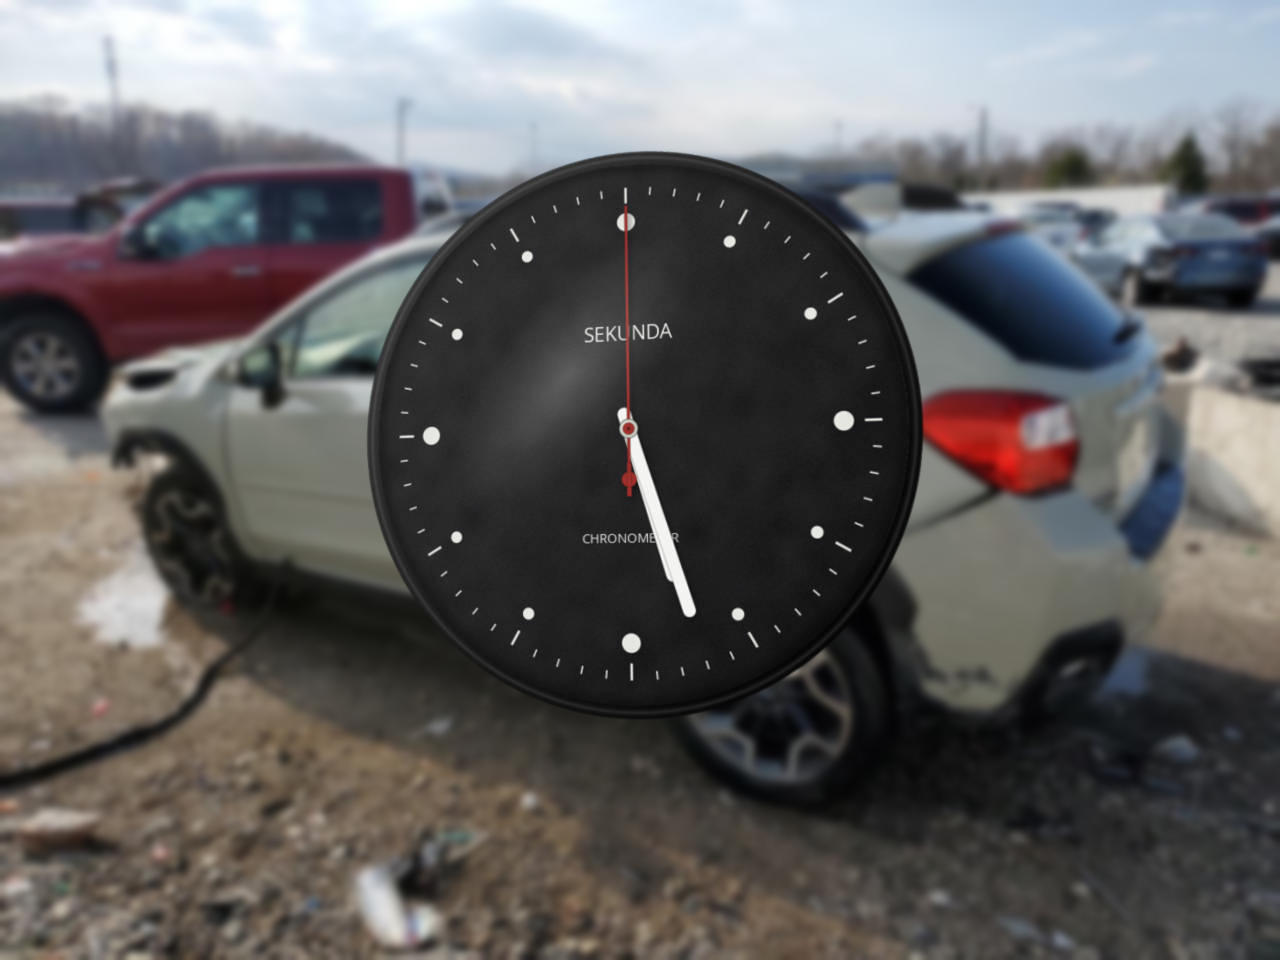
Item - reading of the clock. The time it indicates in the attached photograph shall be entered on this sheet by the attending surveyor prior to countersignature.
5:27:00
